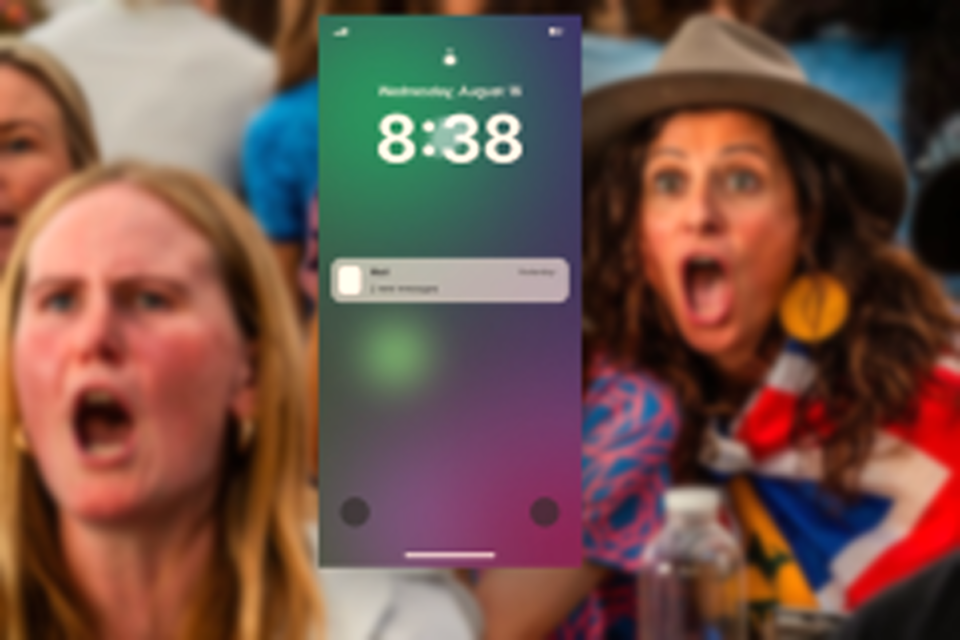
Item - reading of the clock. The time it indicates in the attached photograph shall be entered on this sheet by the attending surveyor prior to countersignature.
8:38
